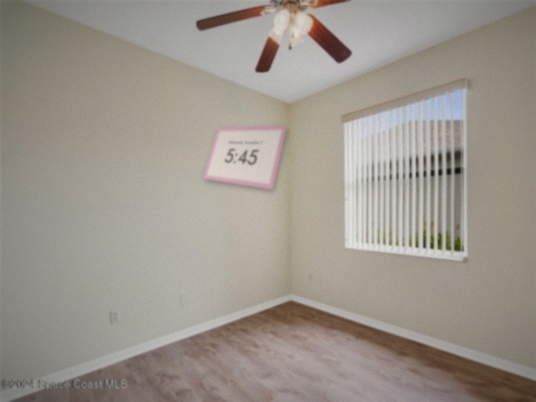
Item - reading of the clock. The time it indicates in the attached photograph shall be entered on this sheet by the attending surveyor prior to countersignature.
5:45
